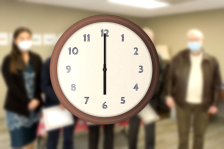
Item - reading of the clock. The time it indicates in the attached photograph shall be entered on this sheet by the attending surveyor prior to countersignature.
6:00
